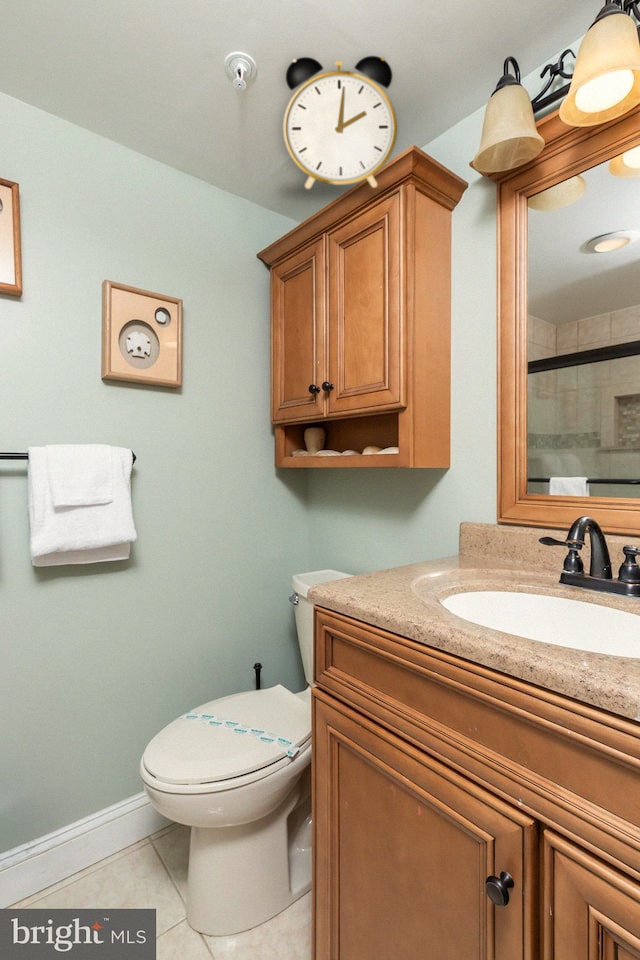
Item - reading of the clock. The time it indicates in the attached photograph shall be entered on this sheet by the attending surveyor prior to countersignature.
2:01
